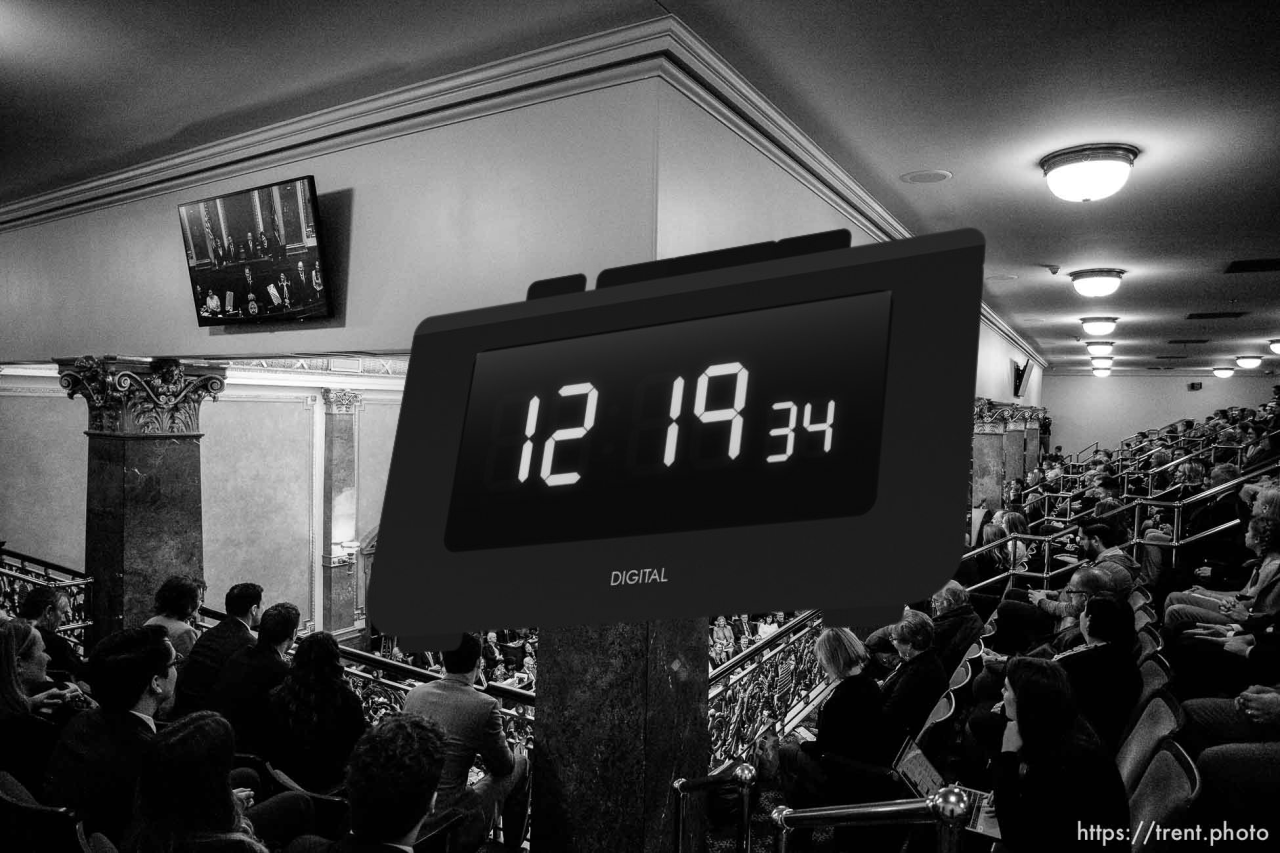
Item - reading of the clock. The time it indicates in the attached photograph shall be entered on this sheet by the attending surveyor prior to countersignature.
12:19:34
